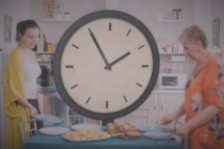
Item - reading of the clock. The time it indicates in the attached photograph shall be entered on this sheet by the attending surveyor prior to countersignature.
1:55
